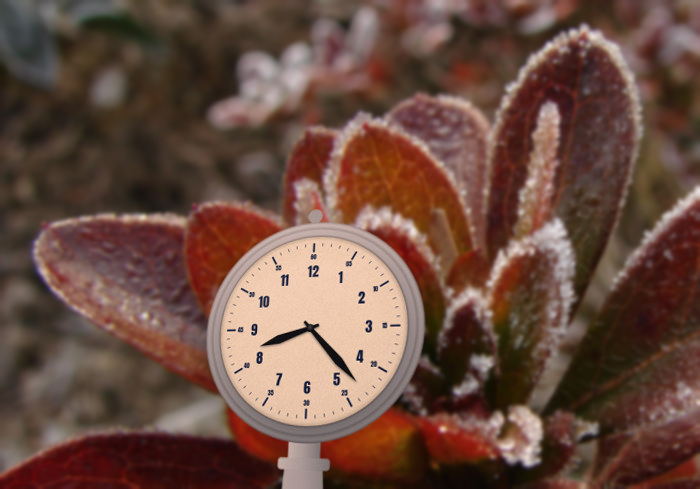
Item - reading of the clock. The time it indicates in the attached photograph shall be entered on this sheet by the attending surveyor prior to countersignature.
8:23
